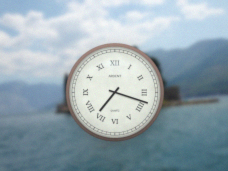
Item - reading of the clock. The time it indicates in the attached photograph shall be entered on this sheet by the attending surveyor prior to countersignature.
7:18
